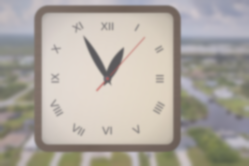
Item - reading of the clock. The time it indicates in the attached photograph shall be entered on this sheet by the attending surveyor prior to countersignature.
12:55:07
